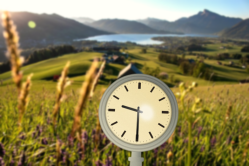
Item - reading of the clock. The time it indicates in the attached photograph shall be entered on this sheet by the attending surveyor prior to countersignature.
9:30
